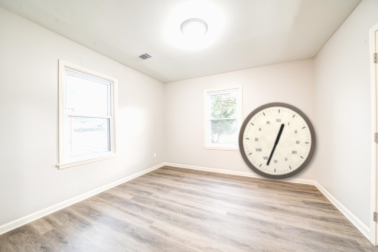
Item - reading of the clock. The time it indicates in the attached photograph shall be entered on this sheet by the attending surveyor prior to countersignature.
12:33
